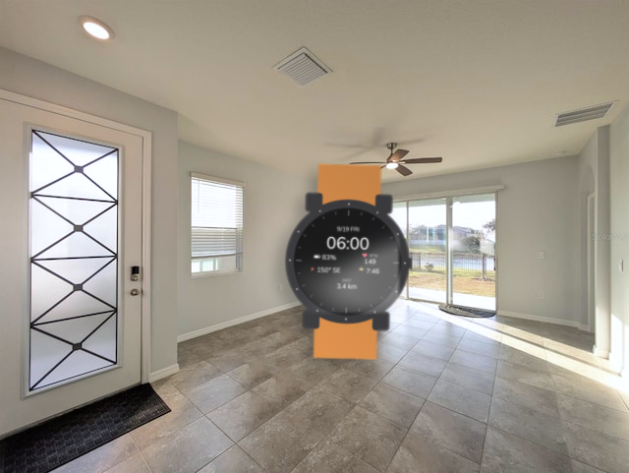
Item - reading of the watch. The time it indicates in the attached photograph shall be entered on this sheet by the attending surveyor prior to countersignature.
6:00
